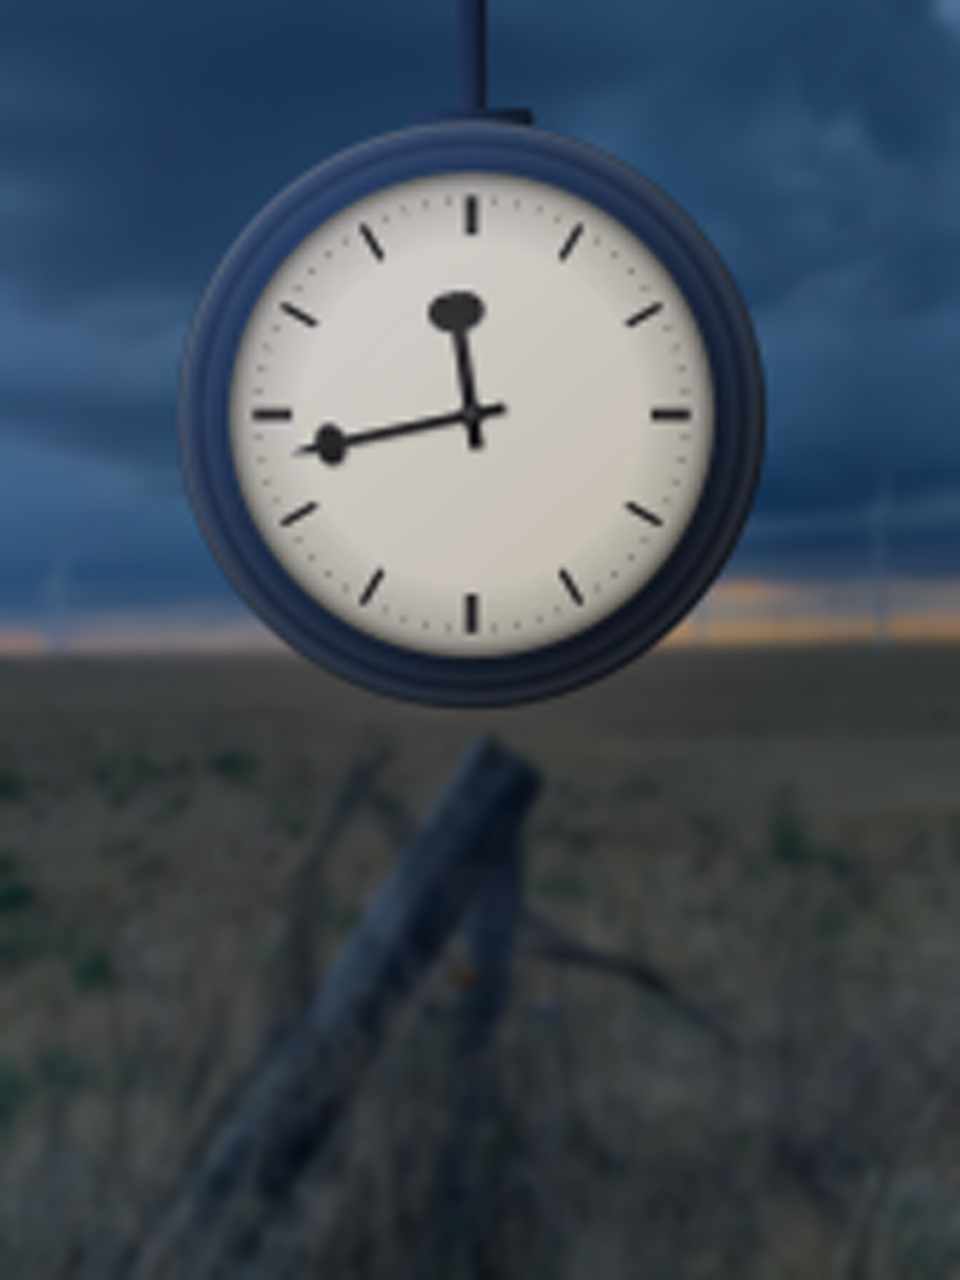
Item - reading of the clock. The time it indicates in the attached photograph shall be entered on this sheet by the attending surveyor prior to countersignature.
11:43
